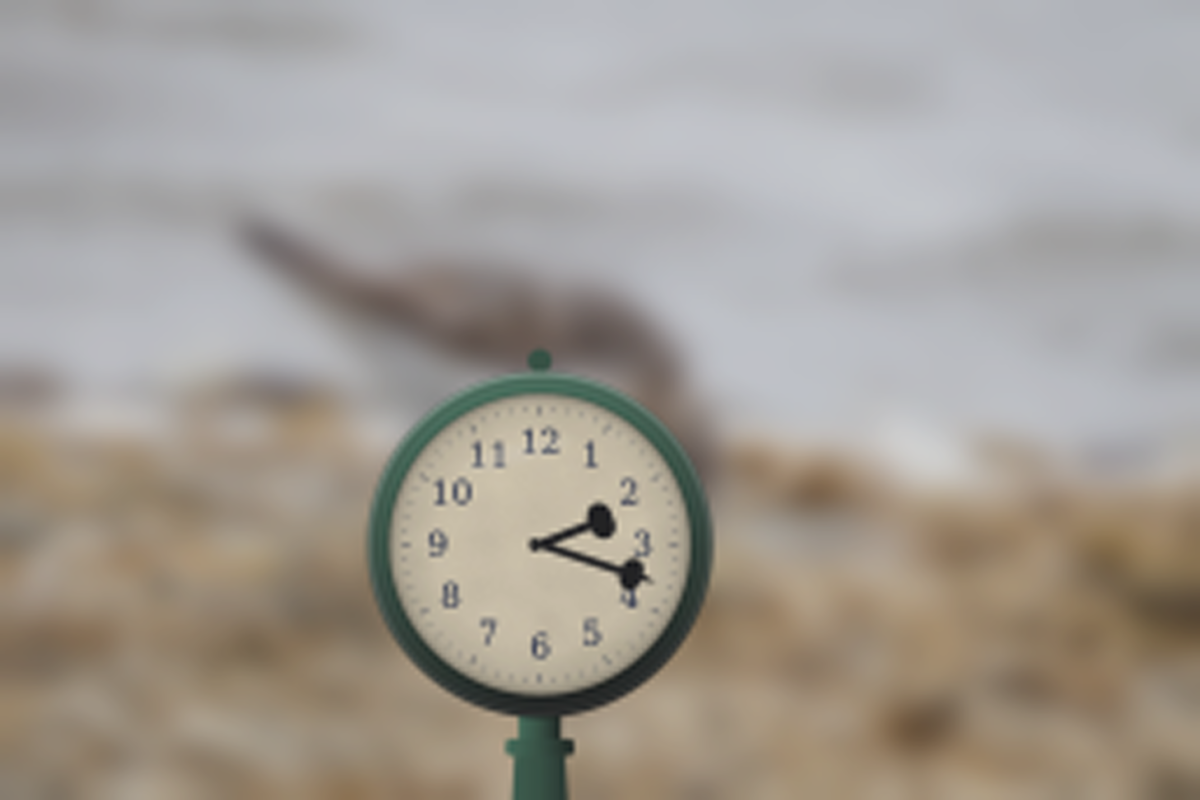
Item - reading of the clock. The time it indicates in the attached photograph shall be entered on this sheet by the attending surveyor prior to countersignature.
2:18
